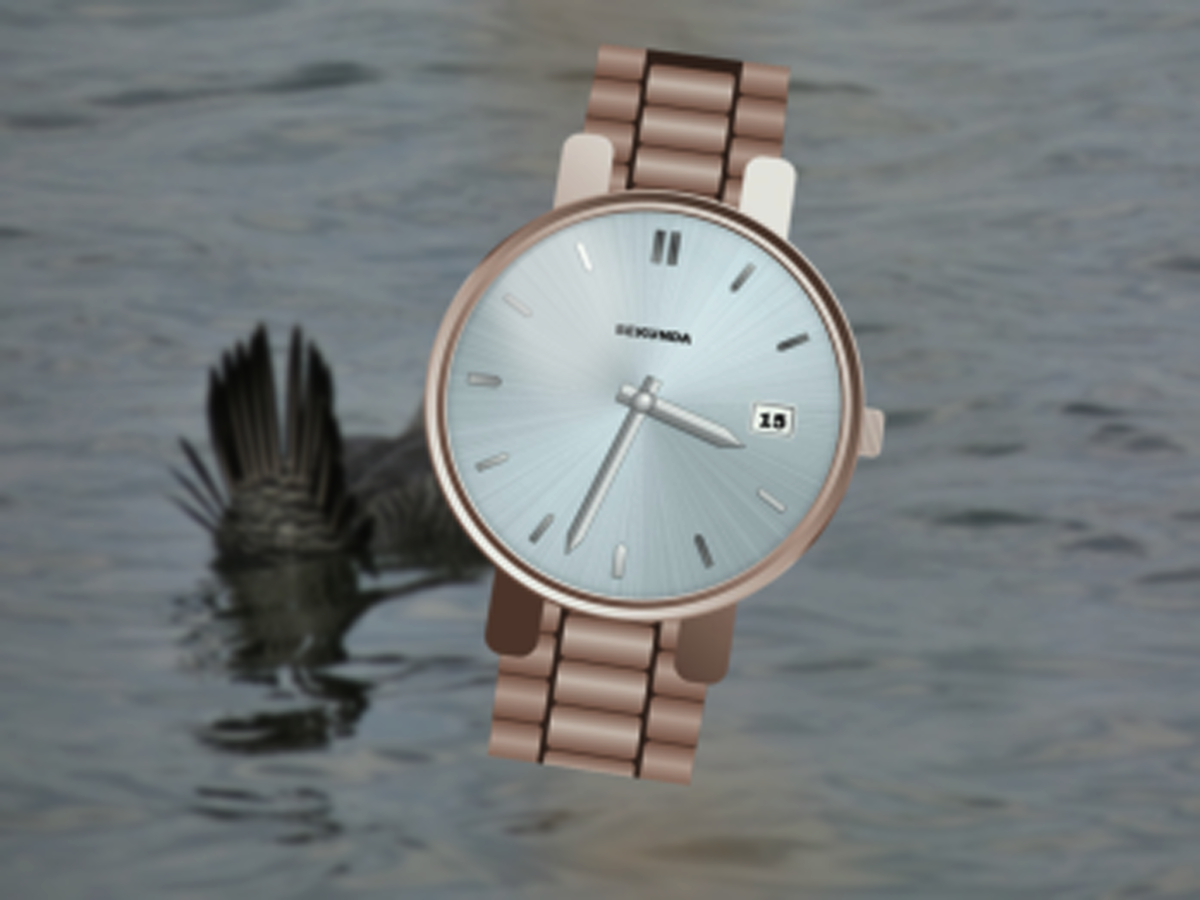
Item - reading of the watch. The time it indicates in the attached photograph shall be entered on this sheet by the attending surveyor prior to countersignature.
3:33
